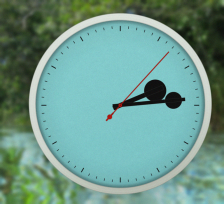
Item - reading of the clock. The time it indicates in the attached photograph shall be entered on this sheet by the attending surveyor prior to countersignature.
2:14:07
